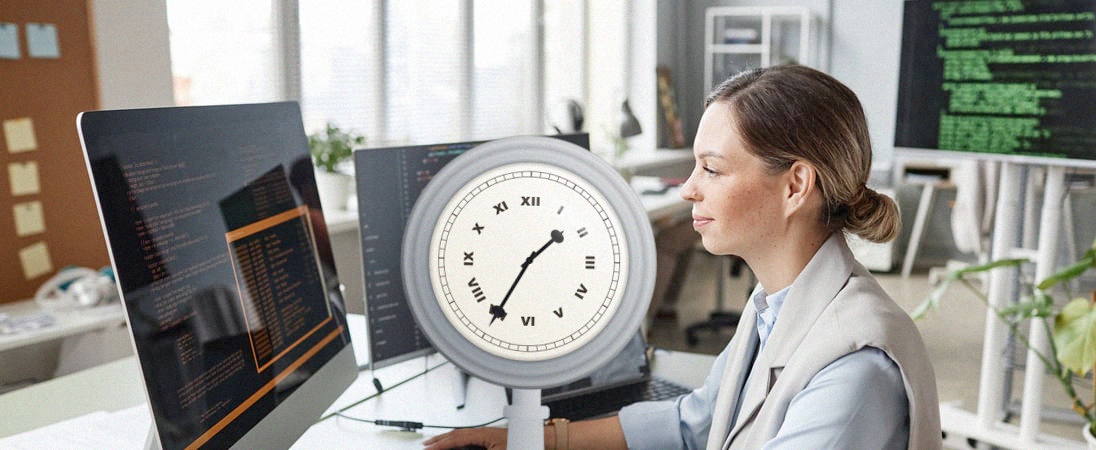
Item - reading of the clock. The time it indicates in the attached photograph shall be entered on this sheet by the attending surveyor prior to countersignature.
1:35
